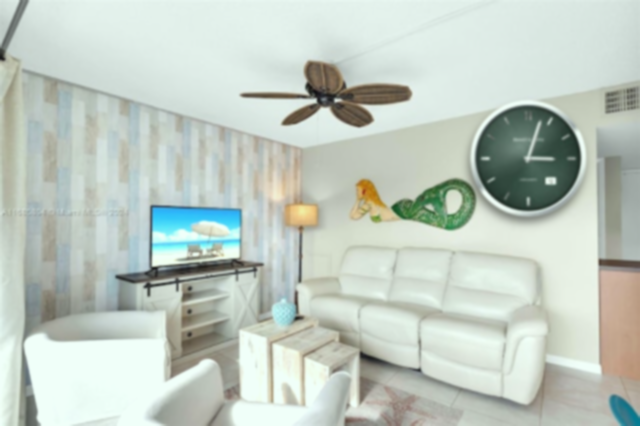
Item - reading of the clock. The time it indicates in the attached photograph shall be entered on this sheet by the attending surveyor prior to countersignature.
3:03
